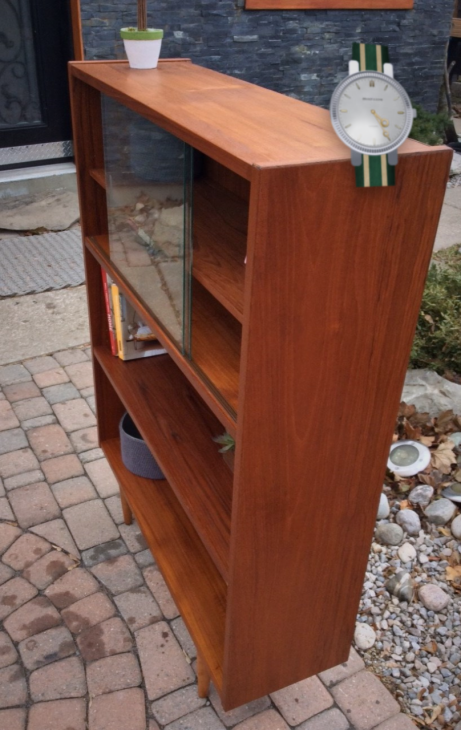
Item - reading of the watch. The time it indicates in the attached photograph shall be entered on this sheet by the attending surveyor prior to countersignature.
4:25
